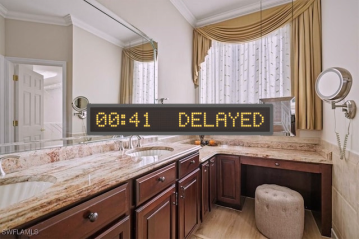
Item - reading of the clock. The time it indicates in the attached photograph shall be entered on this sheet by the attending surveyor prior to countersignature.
0:41
